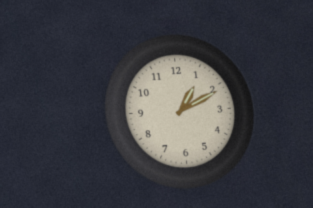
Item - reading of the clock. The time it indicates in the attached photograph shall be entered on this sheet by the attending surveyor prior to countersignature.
1:11
